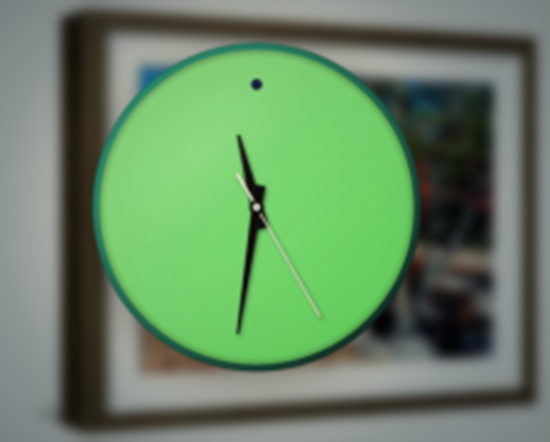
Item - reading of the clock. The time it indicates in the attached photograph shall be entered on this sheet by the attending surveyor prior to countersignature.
11:31:25
